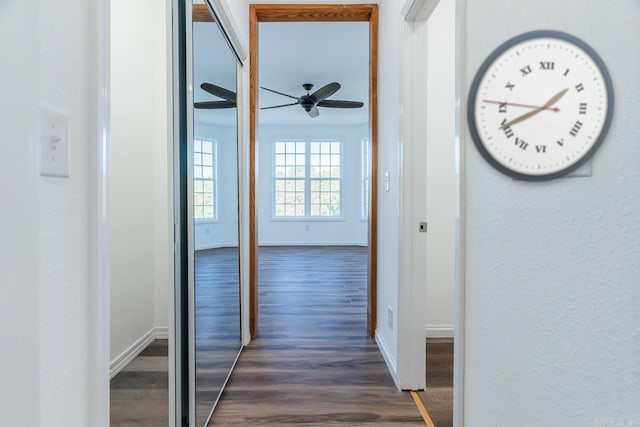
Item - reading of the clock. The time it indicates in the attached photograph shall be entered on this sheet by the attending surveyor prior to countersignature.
1:40:46
